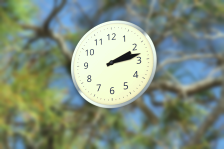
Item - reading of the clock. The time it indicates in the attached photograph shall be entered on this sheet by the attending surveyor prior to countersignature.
2:13
